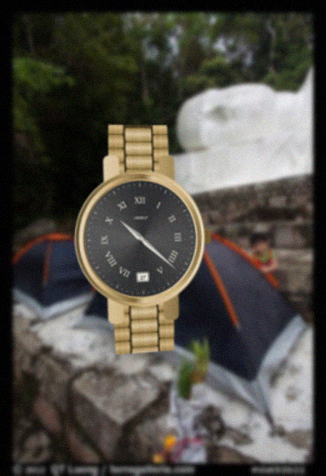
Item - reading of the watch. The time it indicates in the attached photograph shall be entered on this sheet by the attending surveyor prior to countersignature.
10:22
